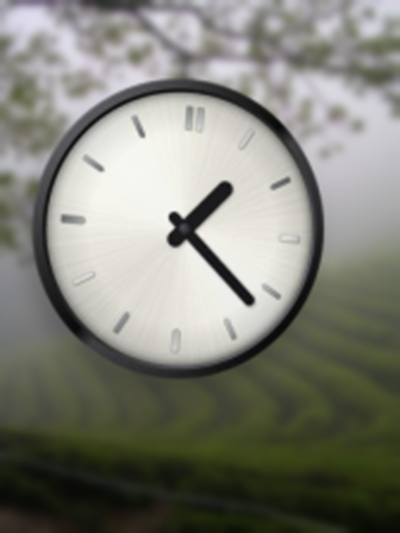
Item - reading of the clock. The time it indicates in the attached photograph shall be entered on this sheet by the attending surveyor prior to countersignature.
1:22
